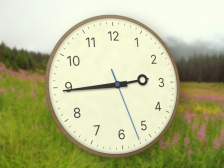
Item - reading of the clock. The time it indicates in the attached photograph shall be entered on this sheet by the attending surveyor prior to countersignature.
2:44:27
